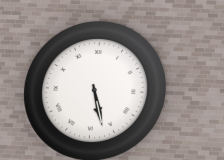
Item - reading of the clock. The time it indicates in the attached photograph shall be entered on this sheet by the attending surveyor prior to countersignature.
5:27
